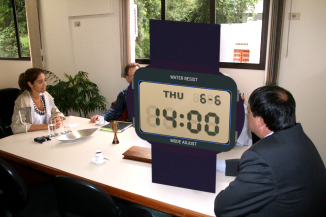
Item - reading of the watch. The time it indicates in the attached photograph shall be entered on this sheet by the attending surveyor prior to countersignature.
14:00
